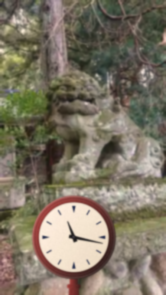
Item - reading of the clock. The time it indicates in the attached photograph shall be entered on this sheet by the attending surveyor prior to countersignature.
11:17
